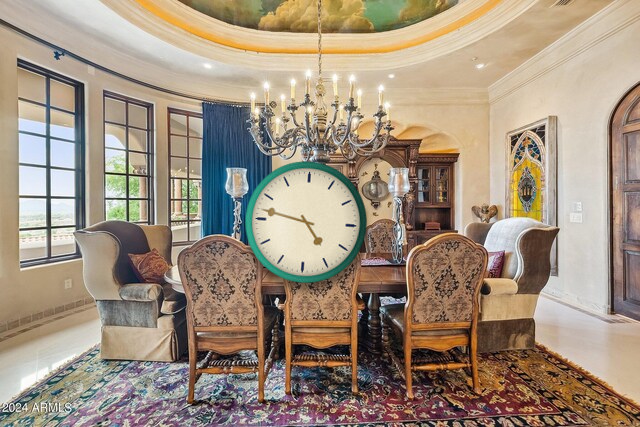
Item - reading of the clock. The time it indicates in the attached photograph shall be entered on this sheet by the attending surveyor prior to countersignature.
4:47
